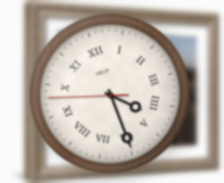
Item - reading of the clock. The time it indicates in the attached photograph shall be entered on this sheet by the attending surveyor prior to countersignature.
4:29:48
